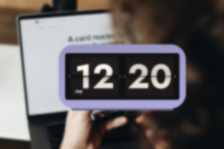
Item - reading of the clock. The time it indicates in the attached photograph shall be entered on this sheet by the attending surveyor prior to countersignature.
12:20
